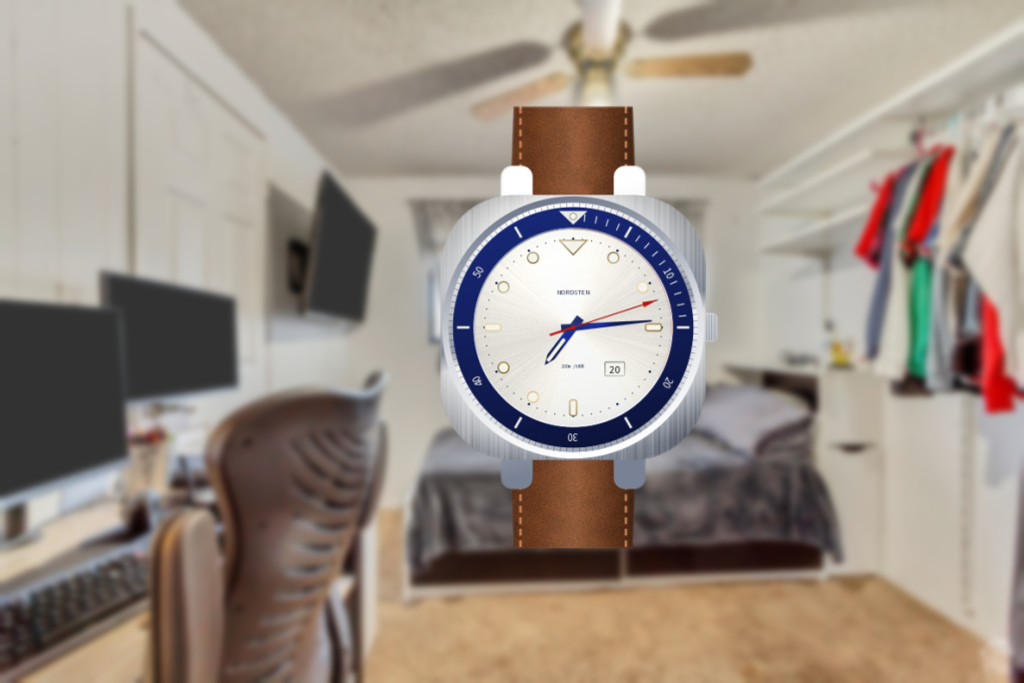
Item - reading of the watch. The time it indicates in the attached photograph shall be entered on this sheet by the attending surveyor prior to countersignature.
7:14:12
